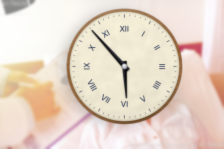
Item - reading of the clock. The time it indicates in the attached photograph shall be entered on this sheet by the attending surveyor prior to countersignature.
5:53
